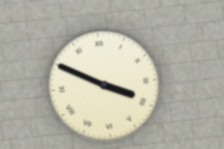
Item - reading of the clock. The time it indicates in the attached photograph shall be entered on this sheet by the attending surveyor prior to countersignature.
3:50
